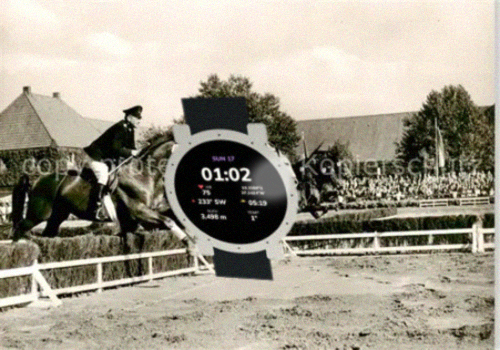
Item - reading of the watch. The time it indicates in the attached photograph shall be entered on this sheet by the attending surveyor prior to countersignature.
1:02
